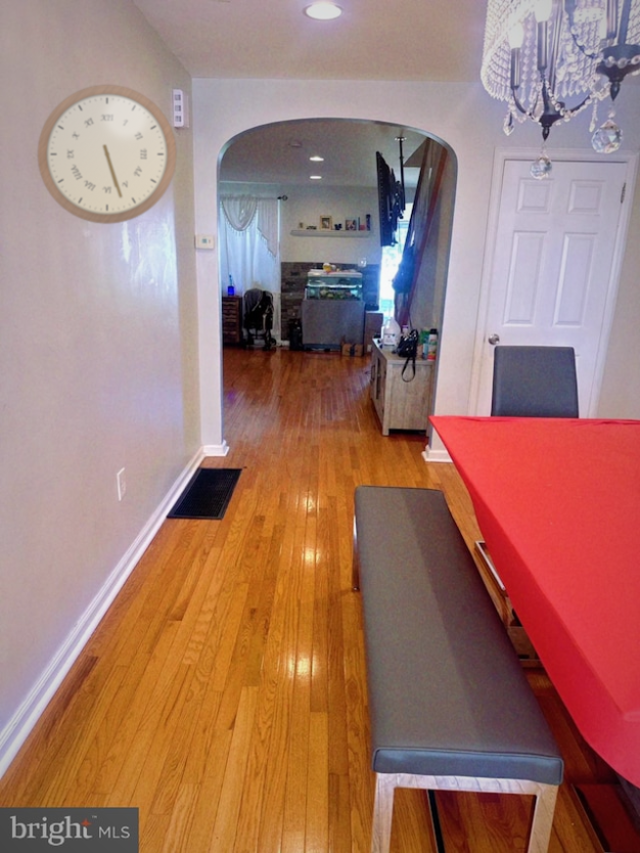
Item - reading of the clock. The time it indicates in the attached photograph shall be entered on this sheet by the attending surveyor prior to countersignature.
5:27
